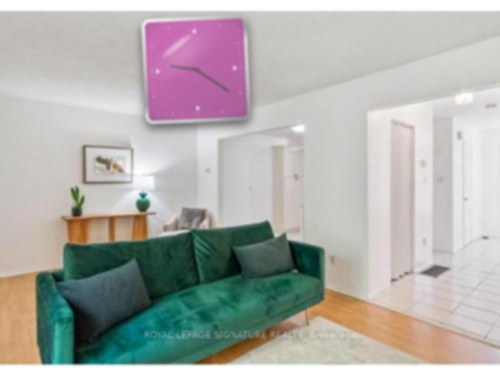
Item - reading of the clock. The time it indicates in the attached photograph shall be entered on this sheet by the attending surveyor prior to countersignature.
9:21
